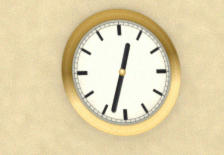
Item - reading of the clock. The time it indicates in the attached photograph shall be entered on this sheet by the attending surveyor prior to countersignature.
12:33
